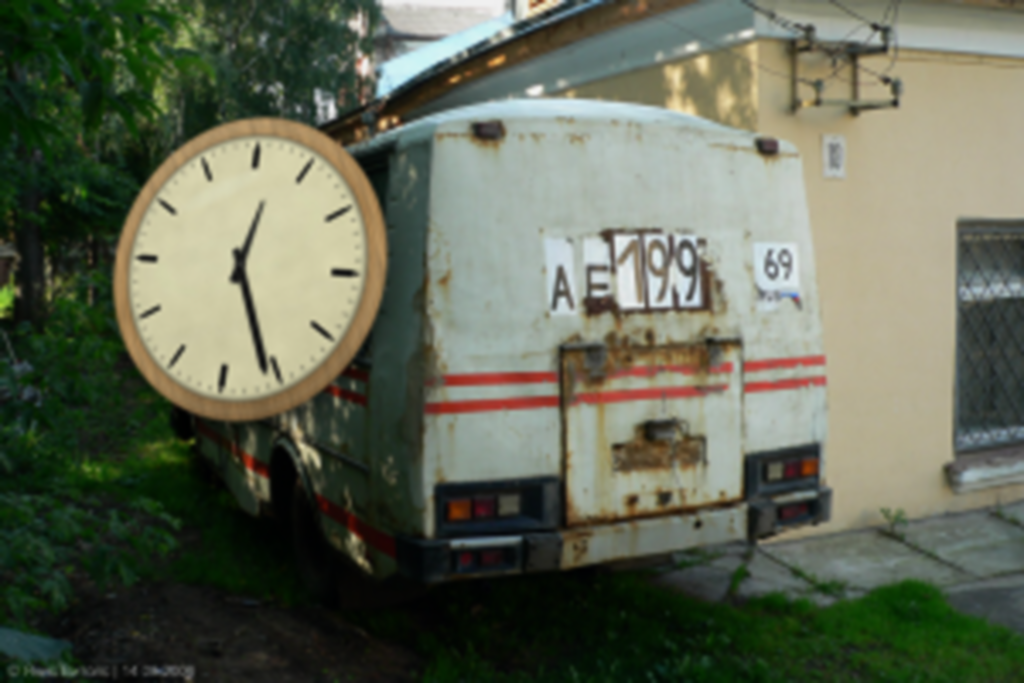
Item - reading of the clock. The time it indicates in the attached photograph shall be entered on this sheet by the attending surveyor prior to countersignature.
12:26
